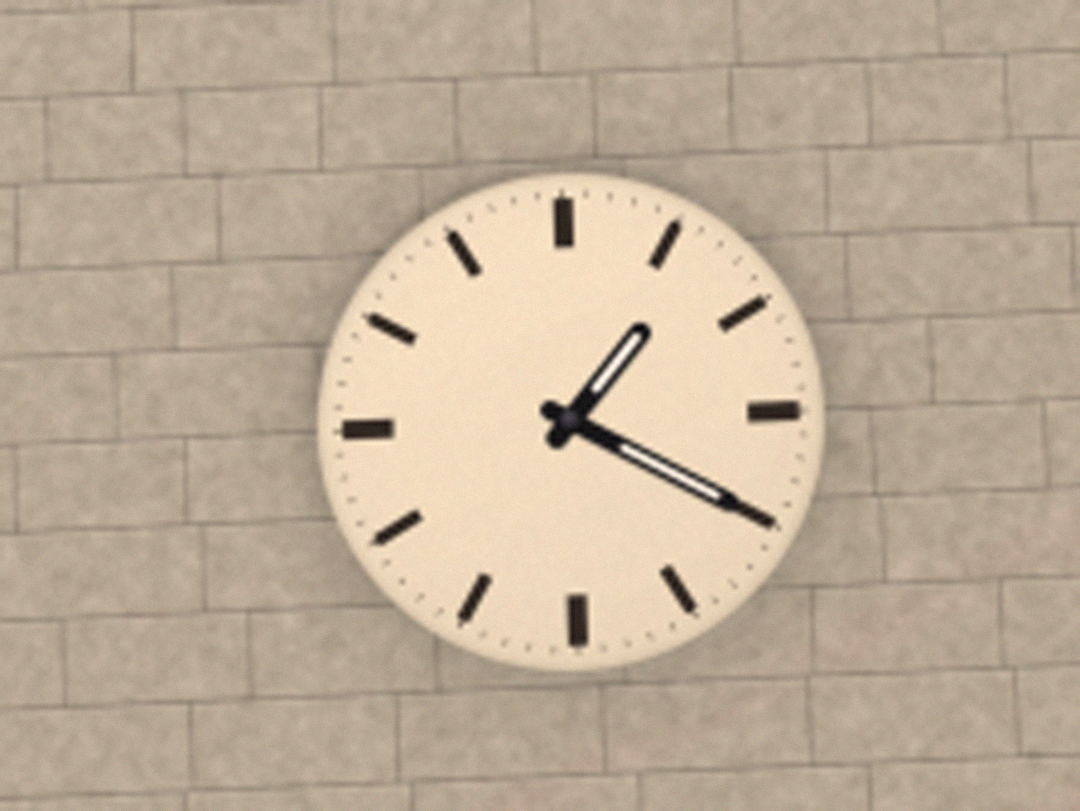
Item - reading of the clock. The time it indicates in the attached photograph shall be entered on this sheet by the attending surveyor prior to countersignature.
1:20
